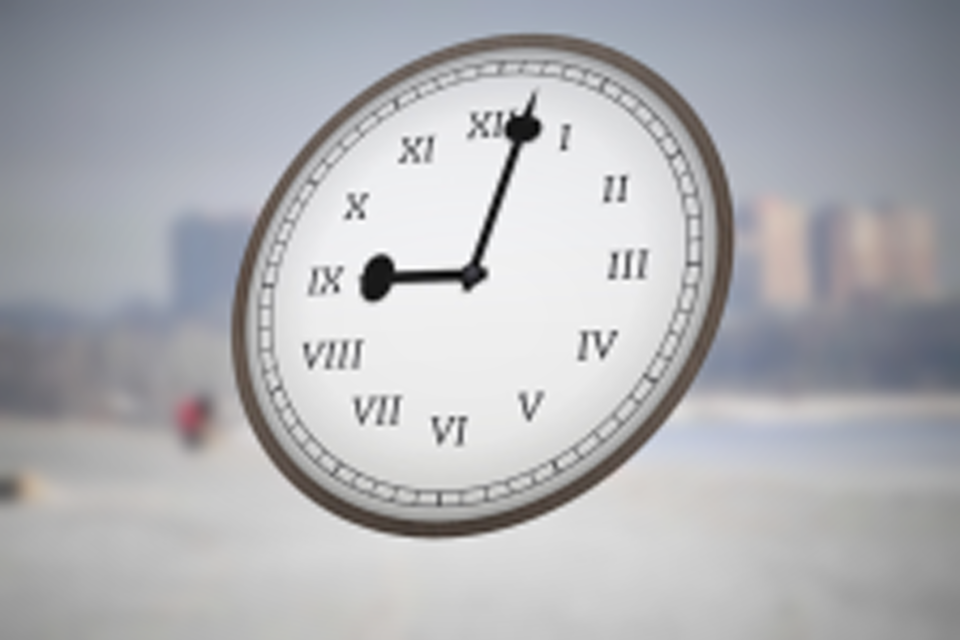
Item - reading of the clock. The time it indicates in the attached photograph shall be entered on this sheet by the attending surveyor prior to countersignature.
9:02
